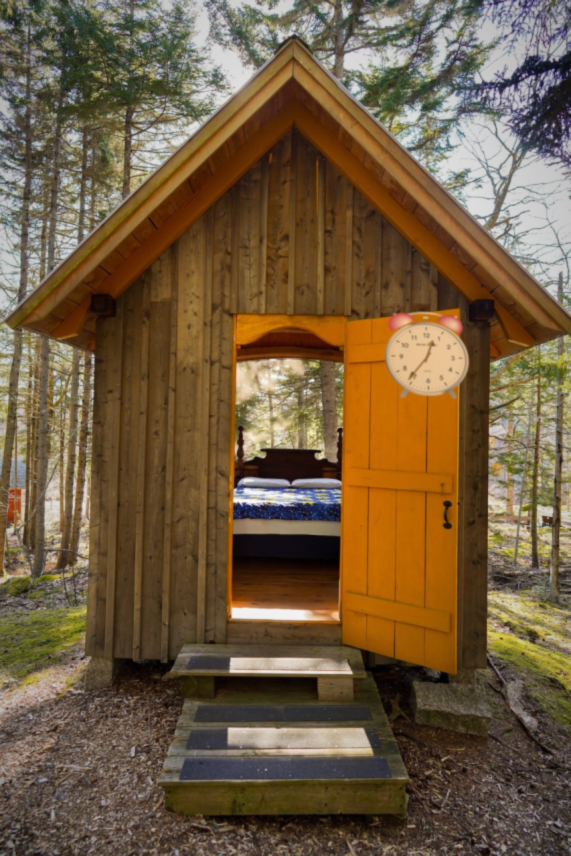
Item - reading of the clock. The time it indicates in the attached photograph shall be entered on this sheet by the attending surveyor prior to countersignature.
12:36
